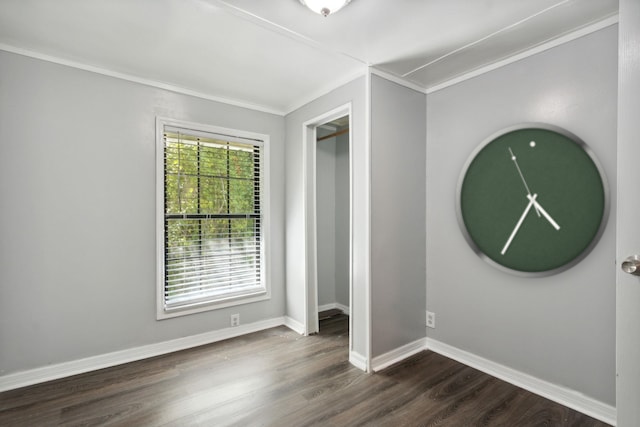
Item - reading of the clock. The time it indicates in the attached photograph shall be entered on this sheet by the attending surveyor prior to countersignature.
4:34:56
